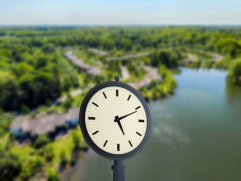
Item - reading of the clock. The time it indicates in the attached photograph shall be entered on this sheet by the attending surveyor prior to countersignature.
5:11
